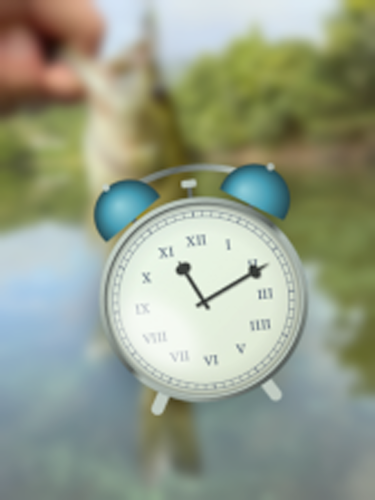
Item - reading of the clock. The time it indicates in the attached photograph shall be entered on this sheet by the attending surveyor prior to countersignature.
11:11
